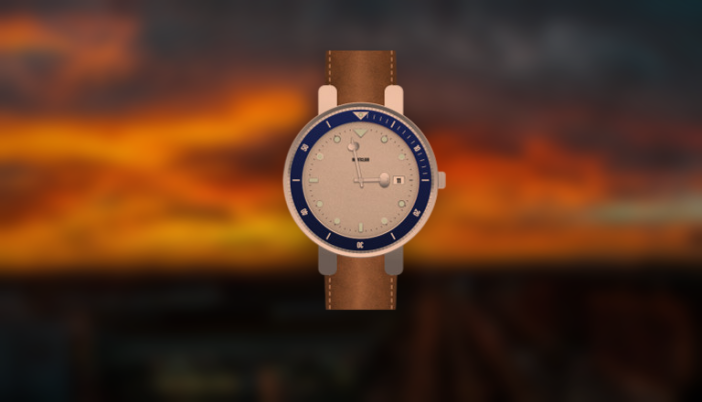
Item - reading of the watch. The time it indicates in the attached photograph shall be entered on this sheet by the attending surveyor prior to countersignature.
2:58
